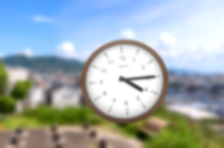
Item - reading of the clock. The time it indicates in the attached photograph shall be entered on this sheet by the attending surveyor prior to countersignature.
4:15
